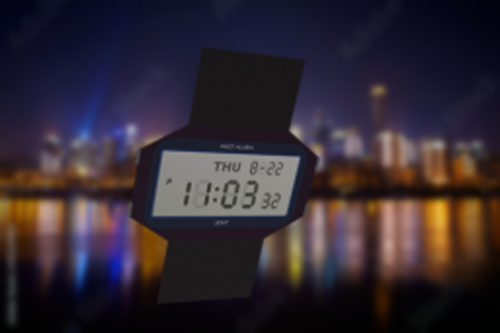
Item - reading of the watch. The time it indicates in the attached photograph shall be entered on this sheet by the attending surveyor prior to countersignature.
11:03:32
